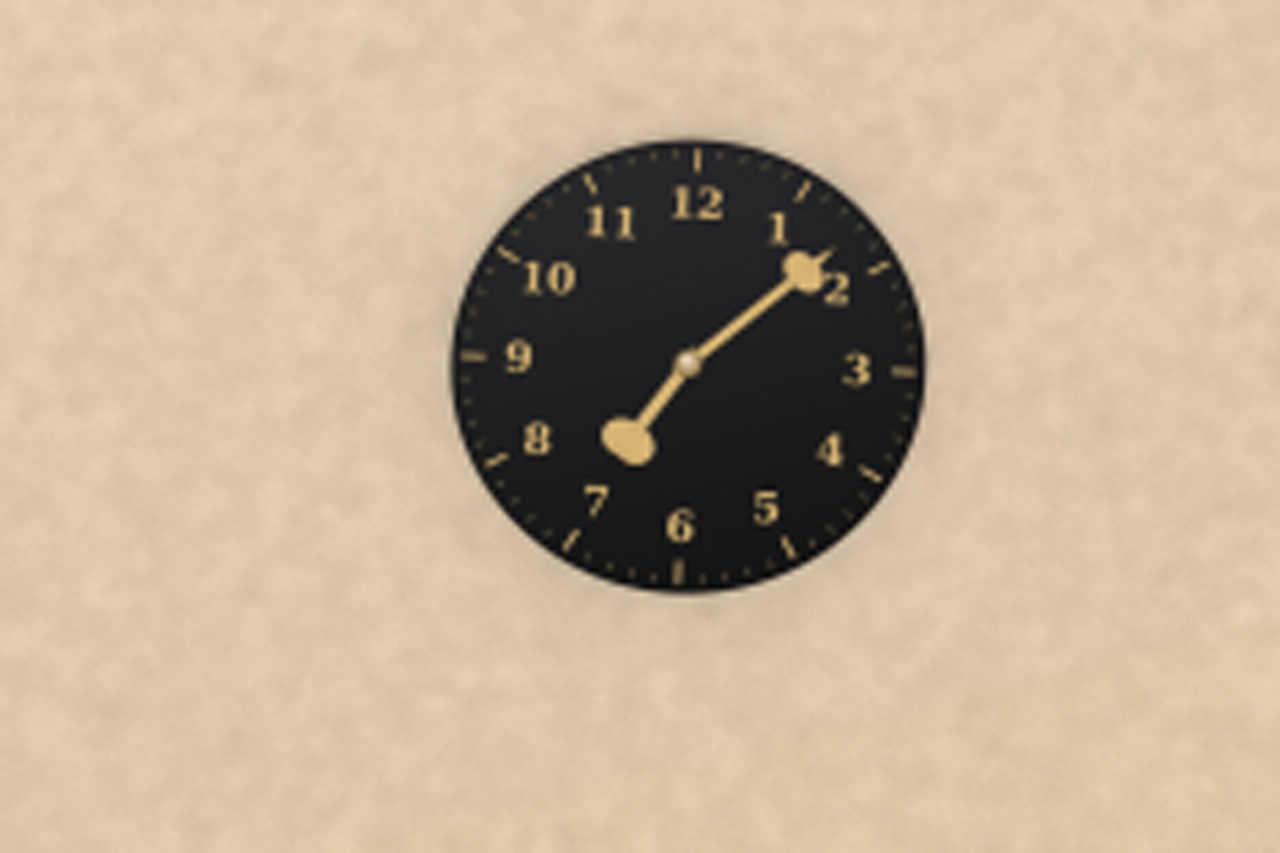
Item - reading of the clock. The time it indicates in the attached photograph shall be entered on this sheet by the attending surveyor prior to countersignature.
7:08
